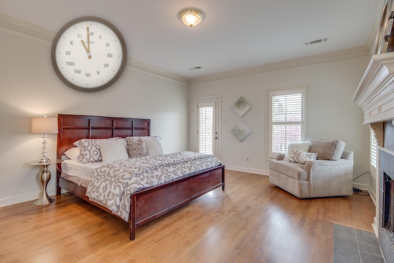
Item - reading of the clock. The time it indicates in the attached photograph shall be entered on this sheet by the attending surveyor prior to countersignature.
10:59
